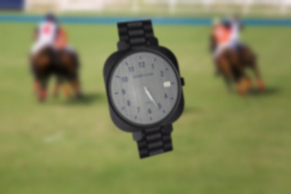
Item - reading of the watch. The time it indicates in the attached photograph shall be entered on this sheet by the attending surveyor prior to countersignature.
5:26
